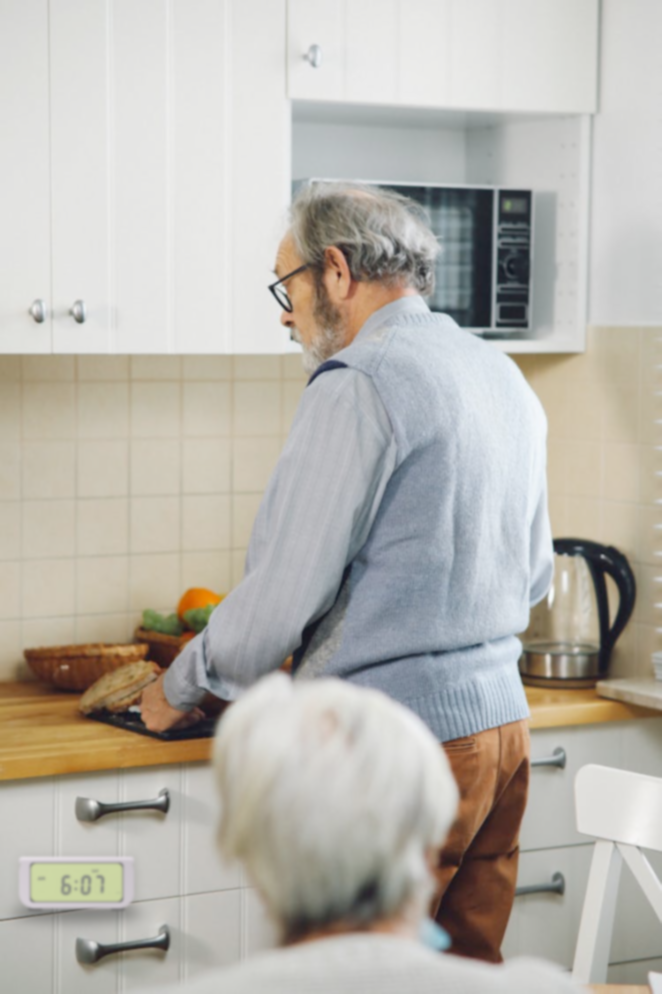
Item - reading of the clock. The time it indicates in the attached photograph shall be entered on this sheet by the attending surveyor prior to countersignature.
6:07
